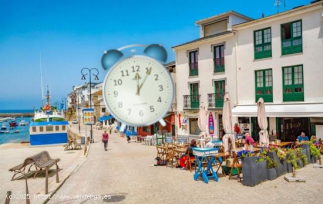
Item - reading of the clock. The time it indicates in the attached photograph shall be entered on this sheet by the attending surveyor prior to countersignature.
12:06
